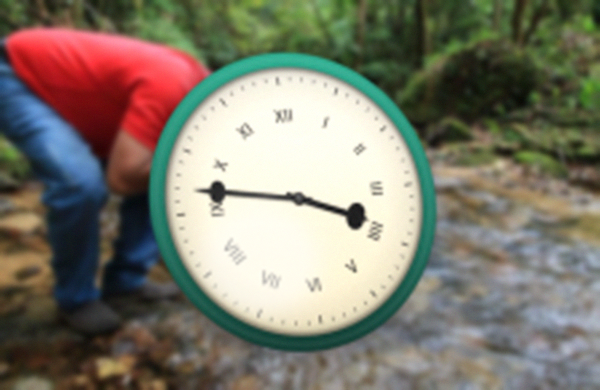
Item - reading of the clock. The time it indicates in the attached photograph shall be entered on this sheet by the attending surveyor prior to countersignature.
3:47
